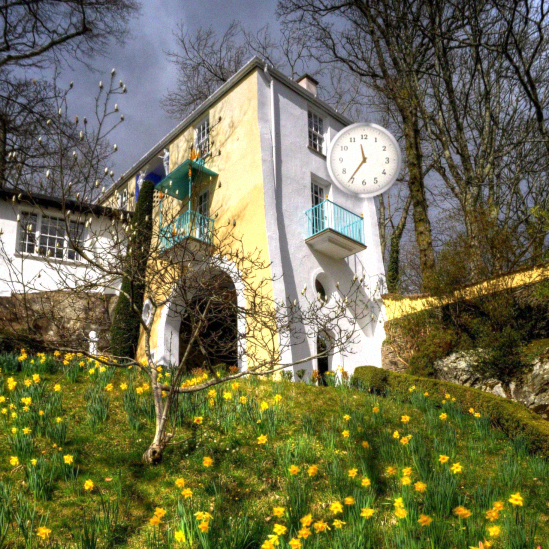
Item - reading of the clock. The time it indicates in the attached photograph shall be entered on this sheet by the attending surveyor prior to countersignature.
11:36
